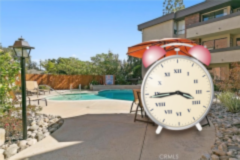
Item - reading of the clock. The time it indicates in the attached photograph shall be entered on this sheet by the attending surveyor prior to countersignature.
3:44
